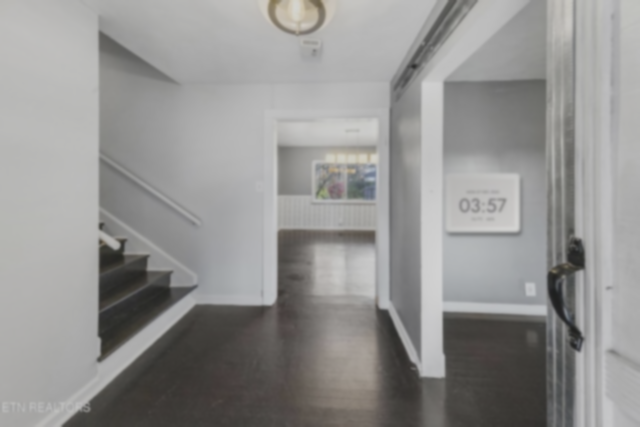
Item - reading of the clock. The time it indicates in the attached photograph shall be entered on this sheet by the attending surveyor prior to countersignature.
3:57
